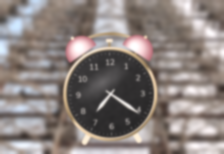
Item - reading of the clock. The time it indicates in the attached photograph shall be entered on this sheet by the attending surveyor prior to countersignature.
7:21
